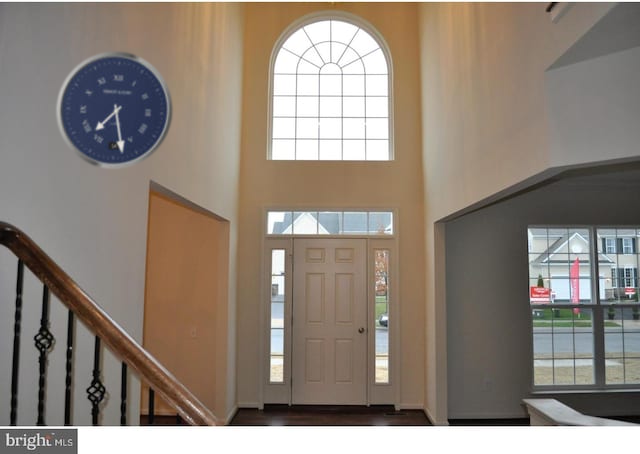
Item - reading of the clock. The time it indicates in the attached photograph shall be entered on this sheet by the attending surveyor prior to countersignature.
7:28
